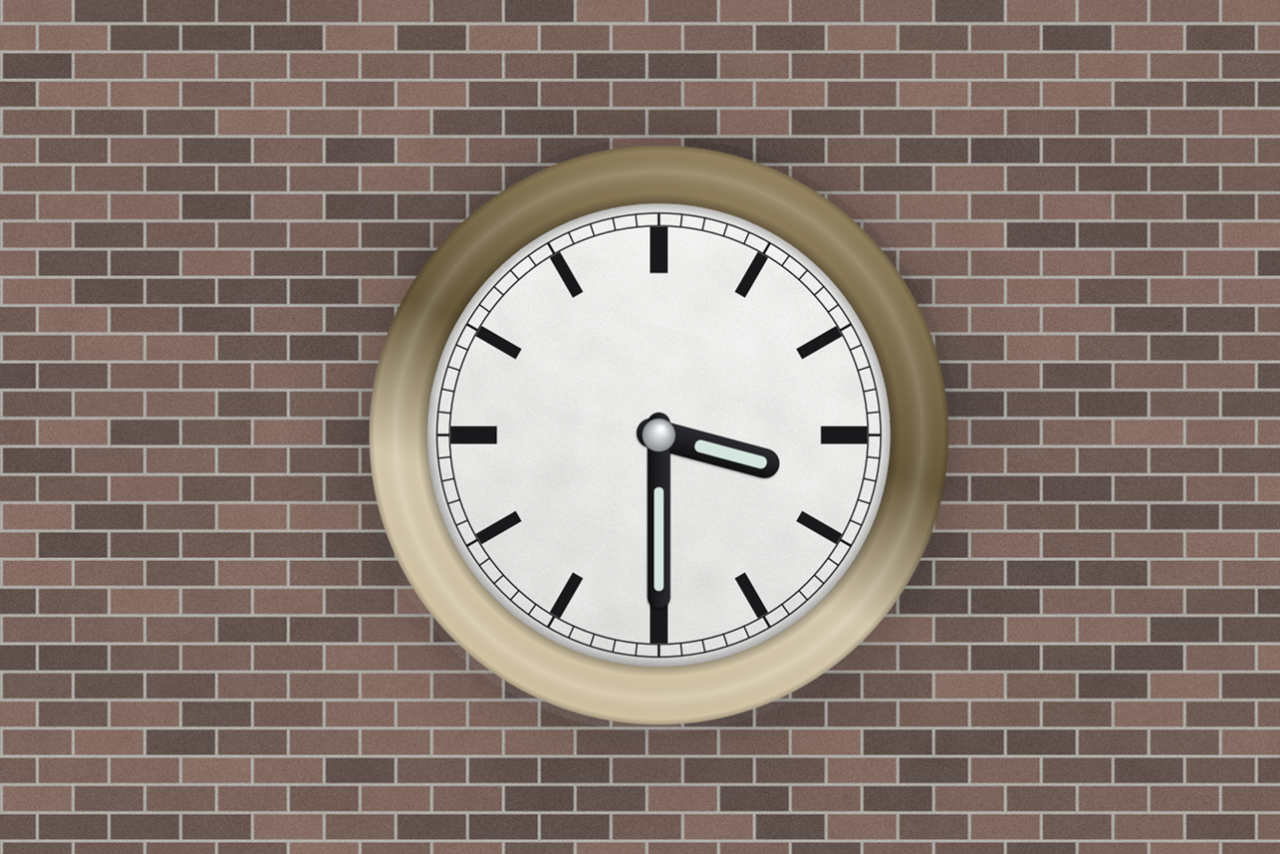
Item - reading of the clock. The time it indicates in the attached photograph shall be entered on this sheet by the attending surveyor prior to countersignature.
3:30
